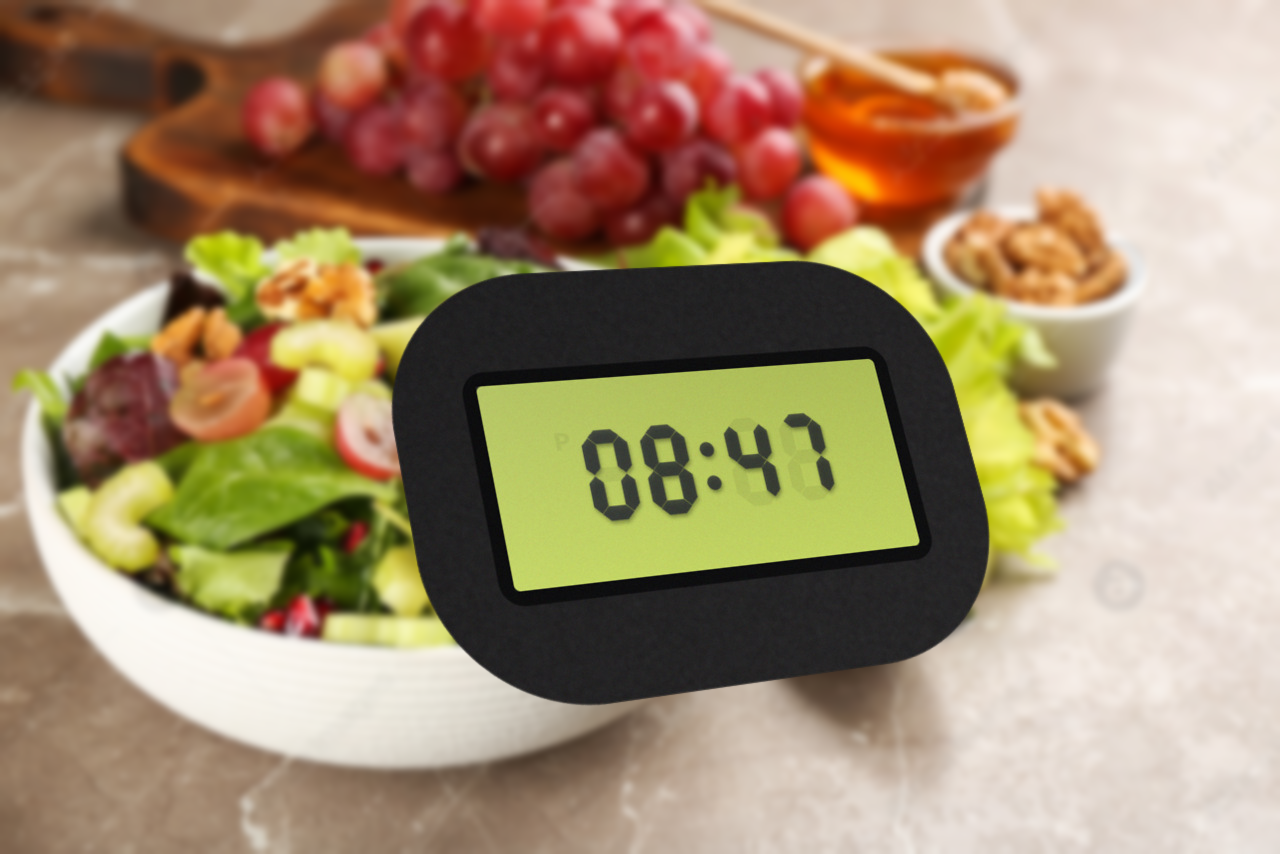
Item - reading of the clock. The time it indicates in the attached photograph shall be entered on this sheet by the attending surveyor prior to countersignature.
8:47
